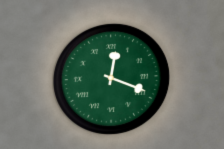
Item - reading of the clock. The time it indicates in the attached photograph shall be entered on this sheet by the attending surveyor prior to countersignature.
12:19
